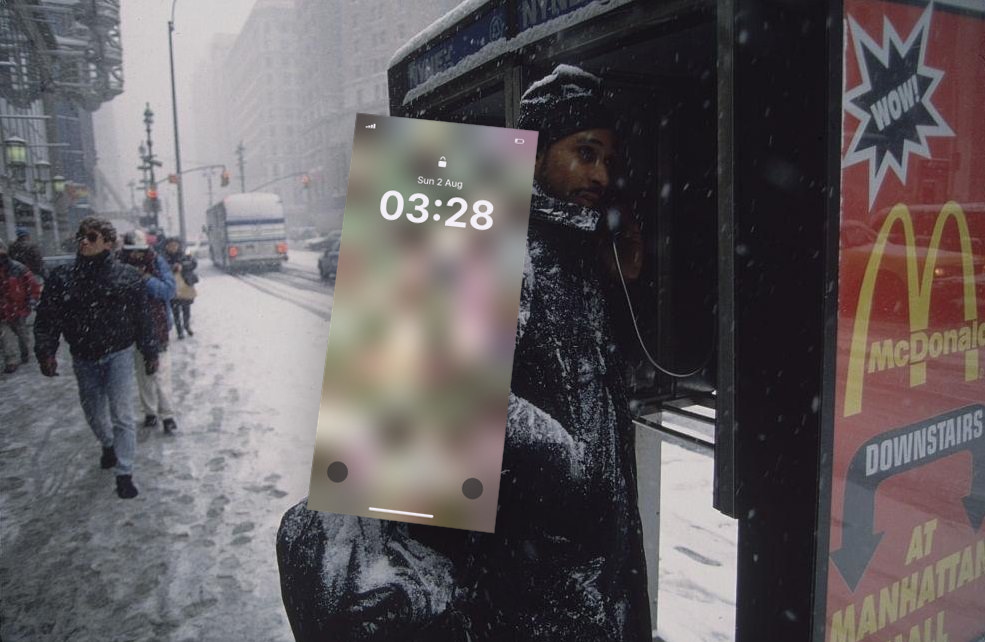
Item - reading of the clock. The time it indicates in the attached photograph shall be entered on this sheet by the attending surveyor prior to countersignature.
3:28
